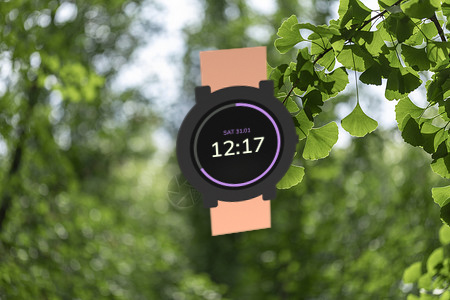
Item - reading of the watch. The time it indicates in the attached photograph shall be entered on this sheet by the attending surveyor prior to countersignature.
12:17
